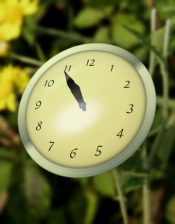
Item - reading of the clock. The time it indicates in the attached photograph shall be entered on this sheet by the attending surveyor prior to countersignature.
10:54
